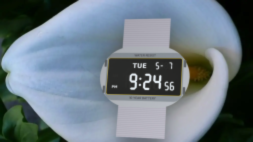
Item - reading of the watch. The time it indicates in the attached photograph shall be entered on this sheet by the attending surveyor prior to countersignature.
9:24
